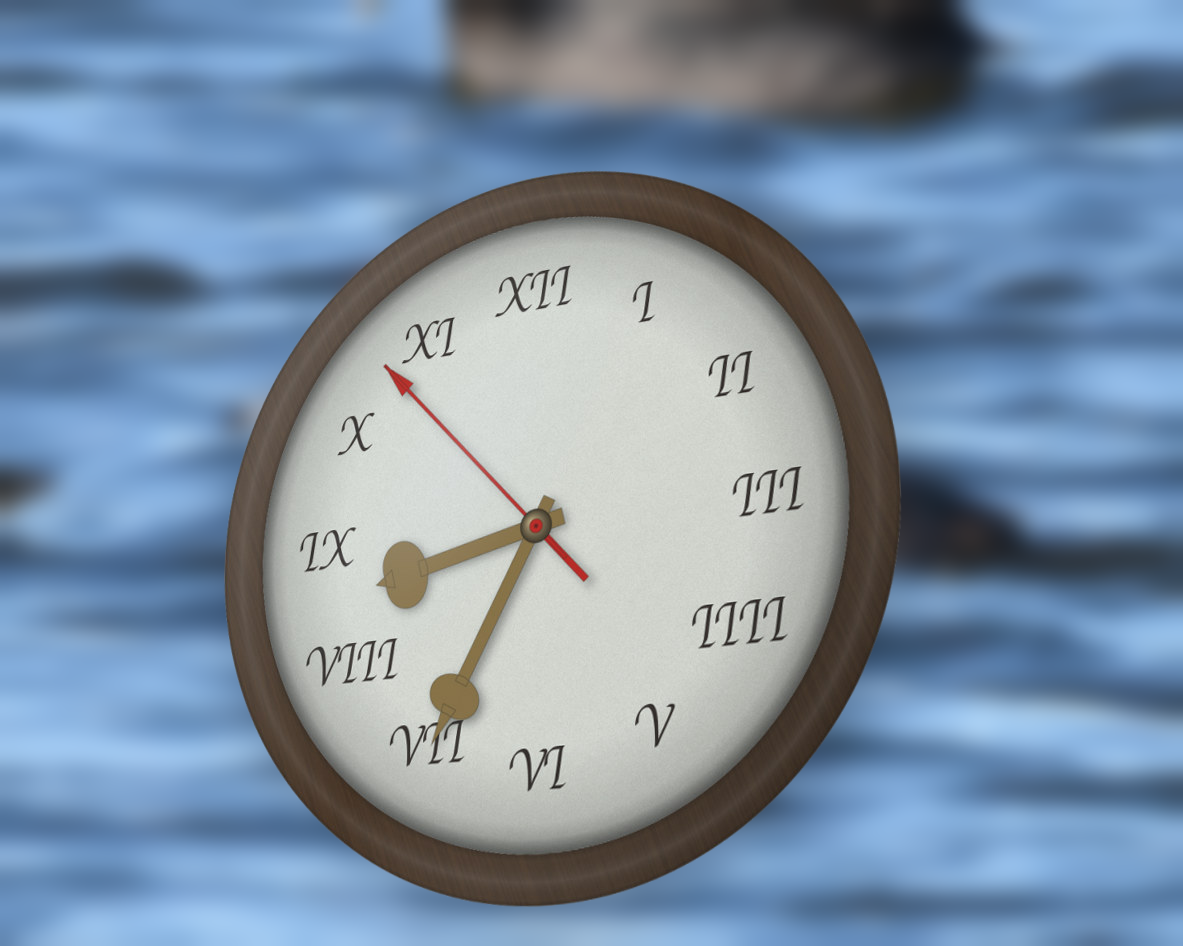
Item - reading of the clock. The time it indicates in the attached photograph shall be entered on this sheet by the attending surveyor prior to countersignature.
8:34:53
